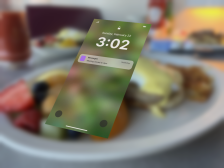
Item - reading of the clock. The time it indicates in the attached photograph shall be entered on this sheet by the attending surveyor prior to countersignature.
3:02
